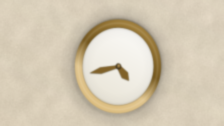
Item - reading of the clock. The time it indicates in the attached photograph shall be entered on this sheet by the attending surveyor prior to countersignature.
4:43
